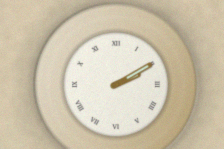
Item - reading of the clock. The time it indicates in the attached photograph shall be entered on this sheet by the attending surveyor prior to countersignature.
2:10
